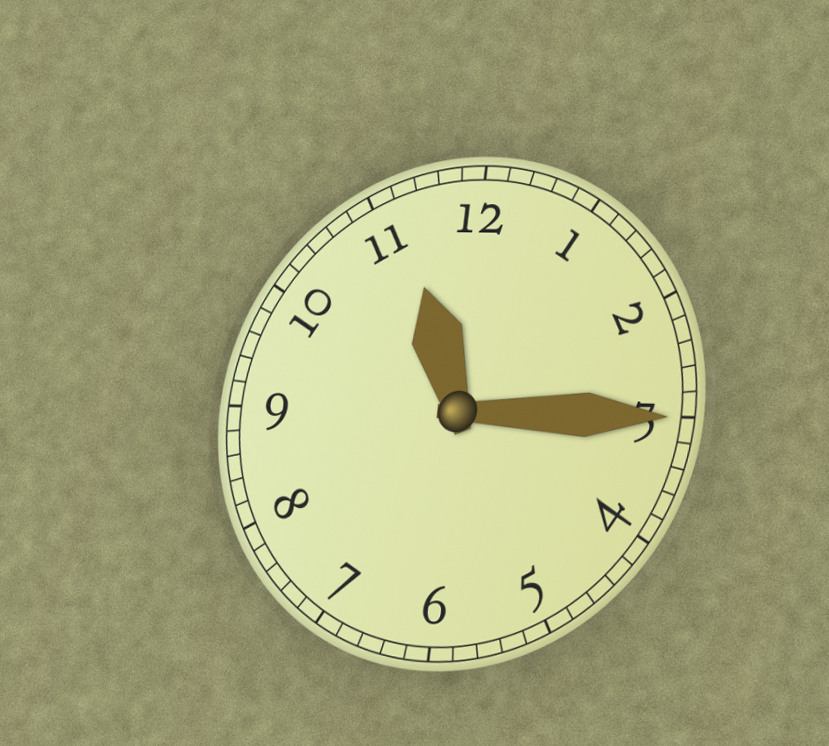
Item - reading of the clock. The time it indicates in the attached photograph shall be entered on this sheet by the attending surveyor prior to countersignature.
11:15
